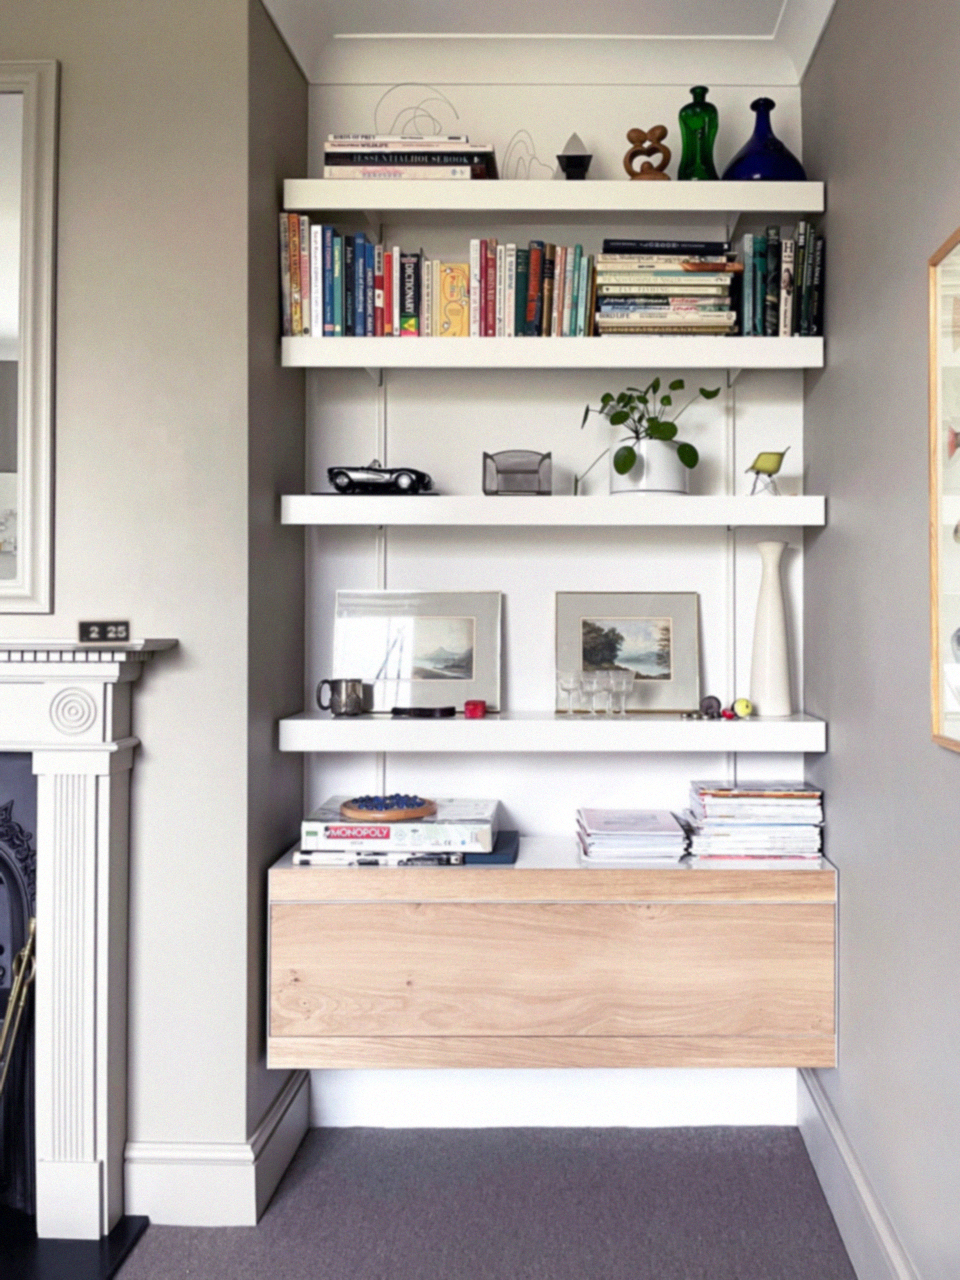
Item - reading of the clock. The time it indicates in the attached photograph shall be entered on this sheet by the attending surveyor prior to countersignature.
2:25
